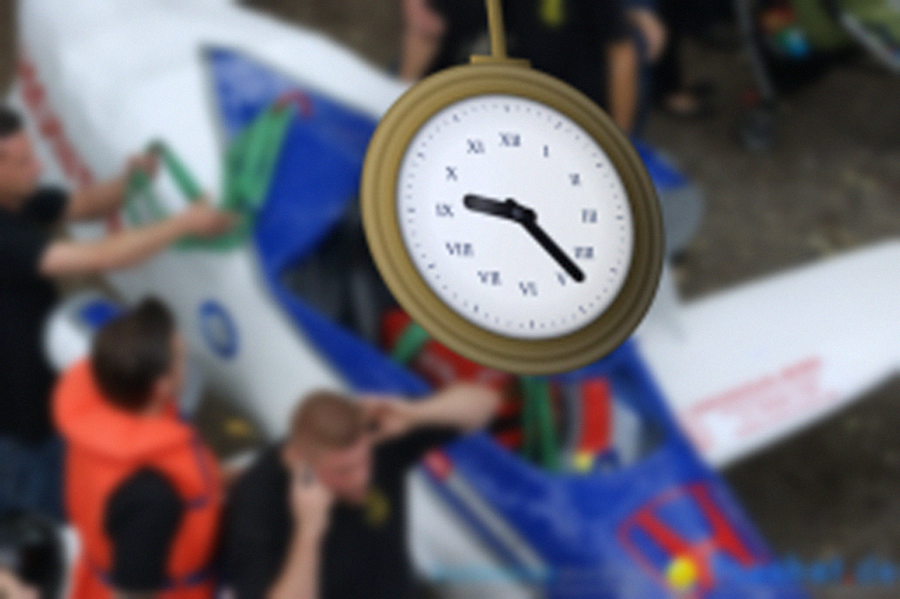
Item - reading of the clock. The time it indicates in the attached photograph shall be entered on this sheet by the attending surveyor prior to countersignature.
9:23
